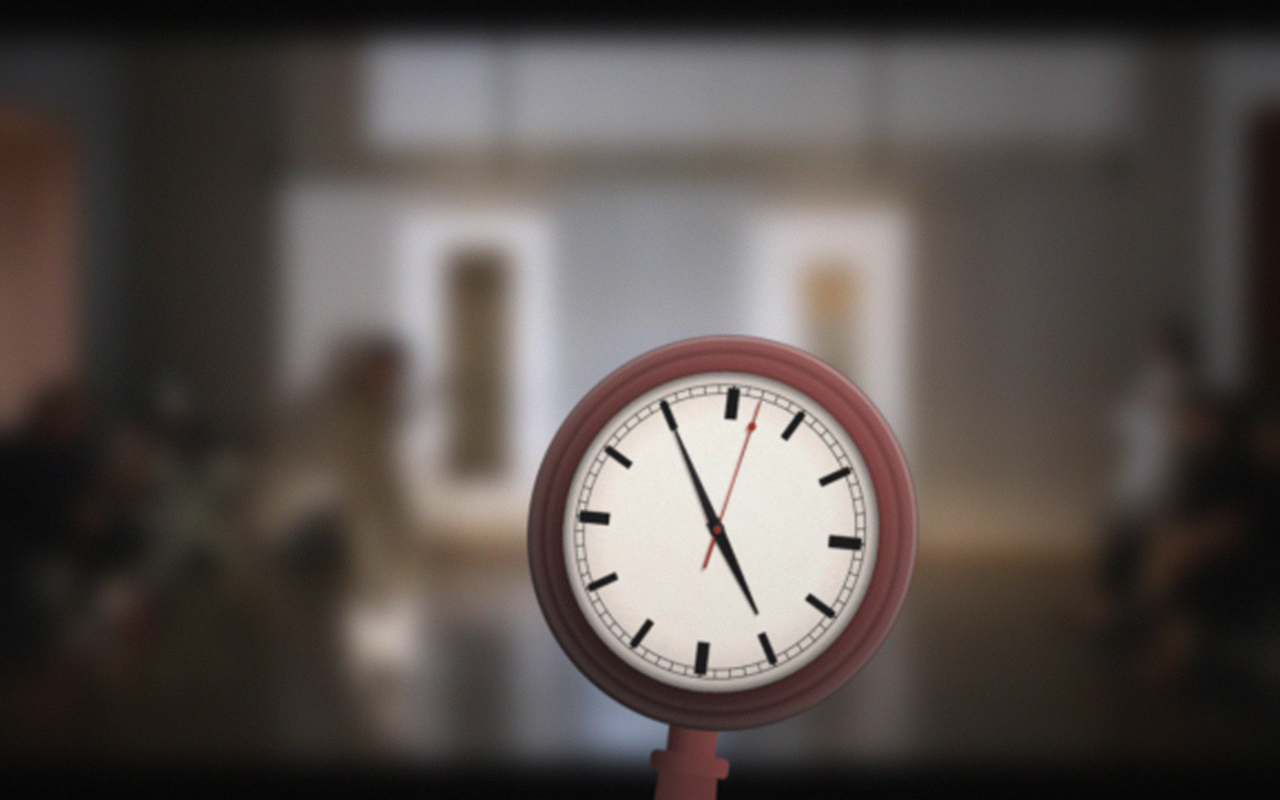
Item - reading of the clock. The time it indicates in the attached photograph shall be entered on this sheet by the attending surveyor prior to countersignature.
4:55:02
